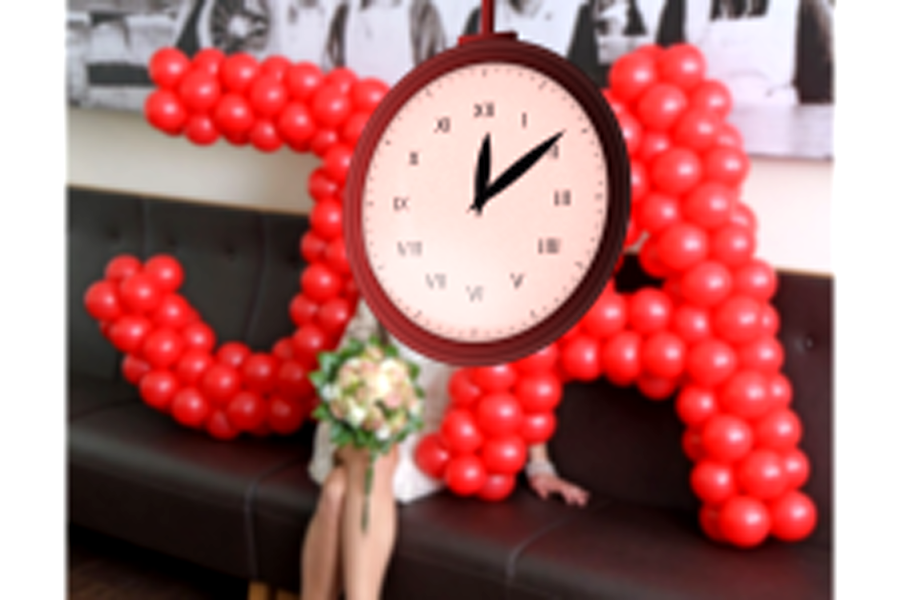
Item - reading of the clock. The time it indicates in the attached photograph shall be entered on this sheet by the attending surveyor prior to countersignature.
12:09
